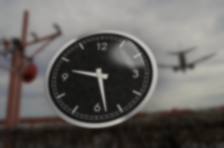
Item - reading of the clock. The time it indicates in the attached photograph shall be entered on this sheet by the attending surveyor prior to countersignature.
9:28
